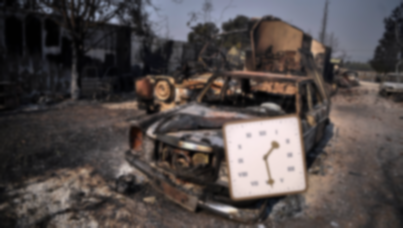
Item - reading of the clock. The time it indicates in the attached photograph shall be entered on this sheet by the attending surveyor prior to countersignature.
1:29
